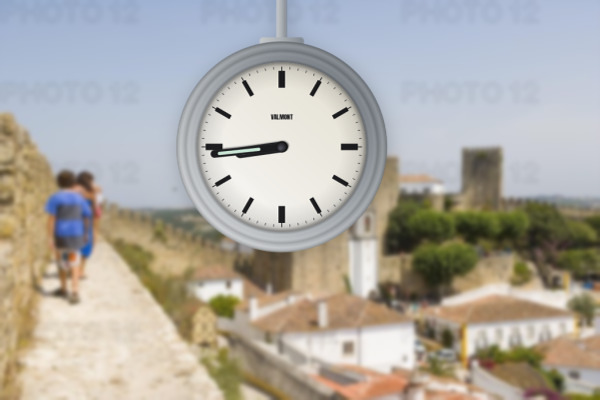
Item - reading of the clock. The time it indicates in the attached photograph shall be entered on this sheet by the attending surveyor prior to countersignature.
8:44
